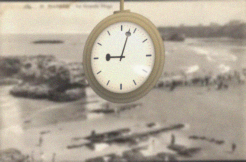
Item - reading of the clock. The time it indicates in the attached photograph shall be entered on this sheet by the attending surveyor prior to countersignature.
9:03
